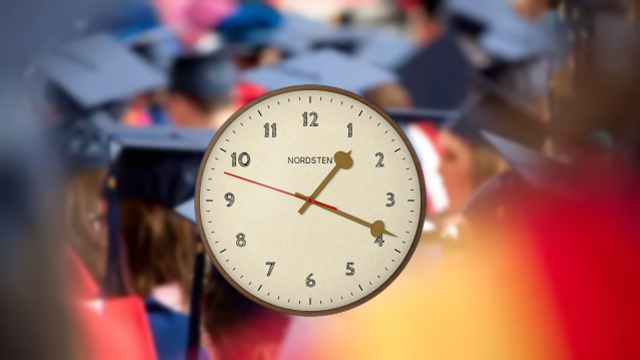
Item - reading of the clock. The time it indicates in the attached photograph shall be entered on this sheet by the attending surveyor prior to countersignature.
1:18:48
